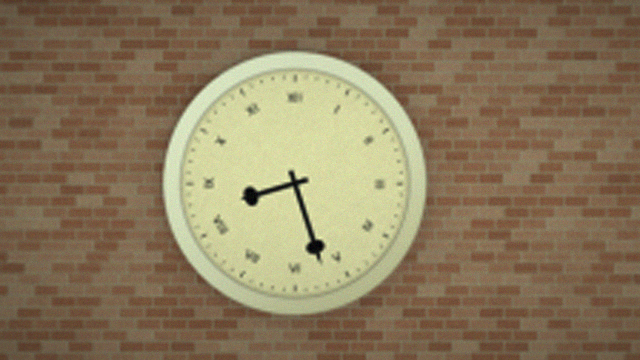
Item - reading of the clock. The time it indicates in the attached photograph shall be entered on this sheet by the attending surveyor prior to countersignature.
8:27
